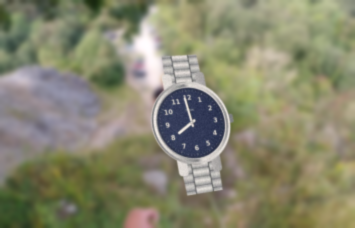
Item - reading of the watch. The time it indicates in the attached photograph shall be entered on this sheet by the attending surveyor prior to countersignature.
7:59
